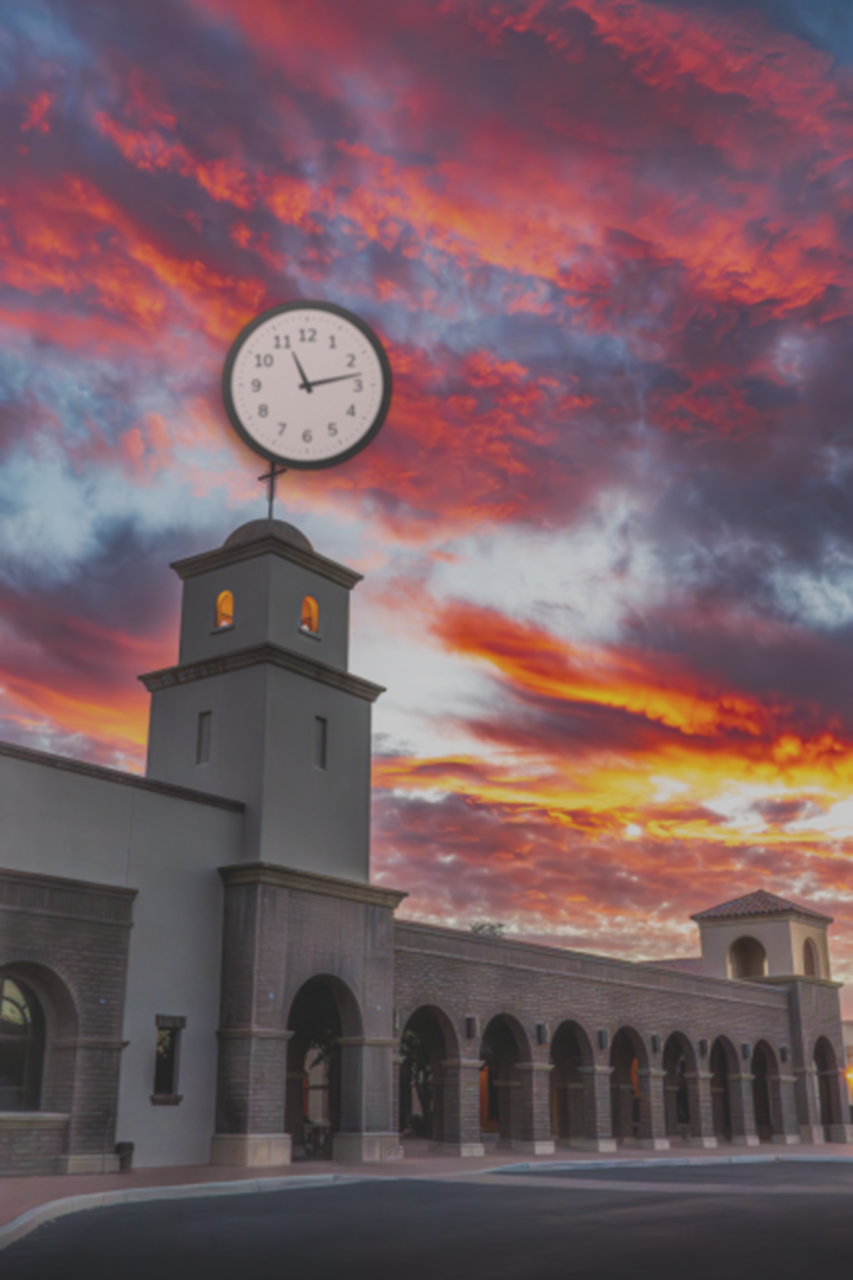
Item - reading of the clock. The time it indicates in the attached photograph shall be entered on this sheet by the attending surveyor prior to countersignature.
11:13
